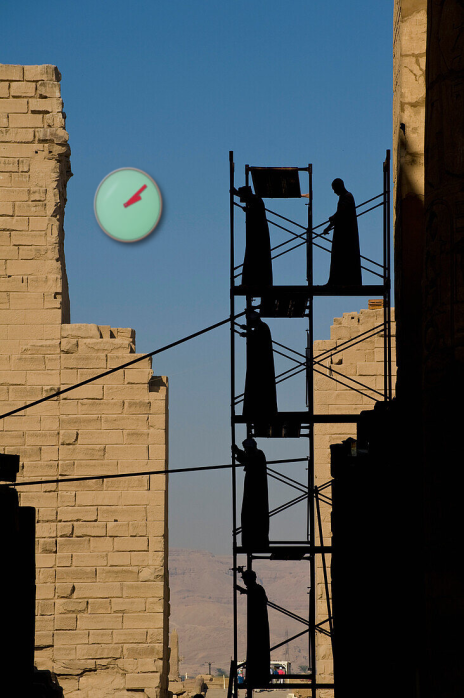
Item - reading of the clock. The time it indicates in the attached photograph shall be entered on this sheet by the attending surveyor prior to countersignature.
2:08
